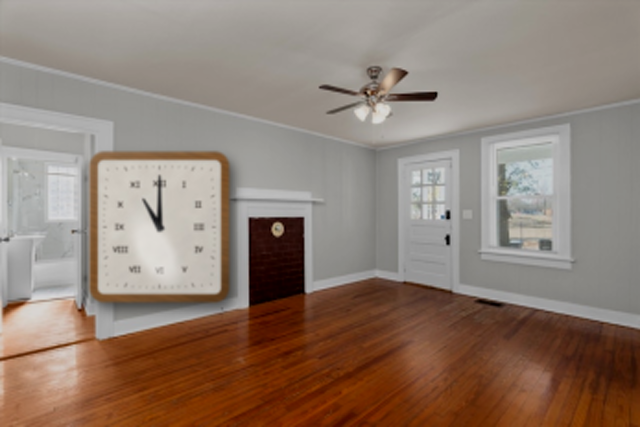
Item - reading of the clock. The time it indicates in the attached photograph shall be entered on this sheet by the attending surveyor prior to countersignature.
11:00
